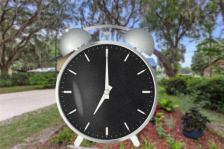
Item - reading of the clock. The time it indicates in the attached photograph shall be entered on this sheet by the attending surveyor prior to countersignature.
7:00
